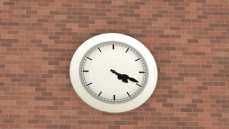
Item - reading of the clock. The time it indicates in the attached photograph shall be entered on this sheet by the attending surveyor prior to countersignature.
4:19
